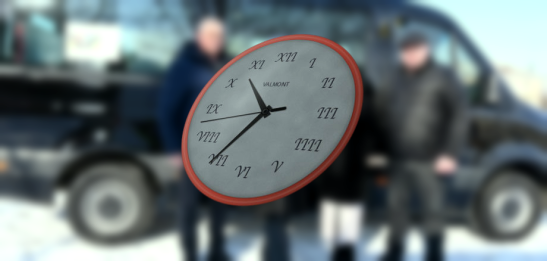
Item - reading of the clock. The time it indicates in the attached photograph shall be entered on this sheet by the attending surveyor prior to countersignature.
10:35:43
